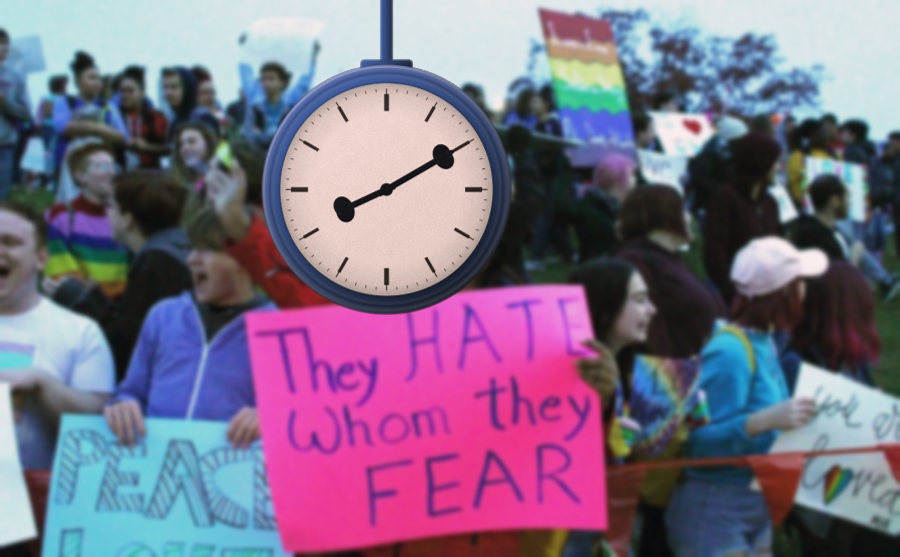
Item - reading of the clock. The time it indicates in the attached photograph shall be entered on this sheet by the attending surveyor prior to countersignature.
8:10
